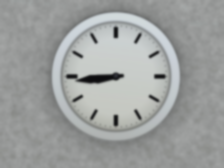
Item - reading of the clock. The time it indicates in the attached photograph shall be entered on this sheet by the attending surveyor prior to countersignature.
8:44
